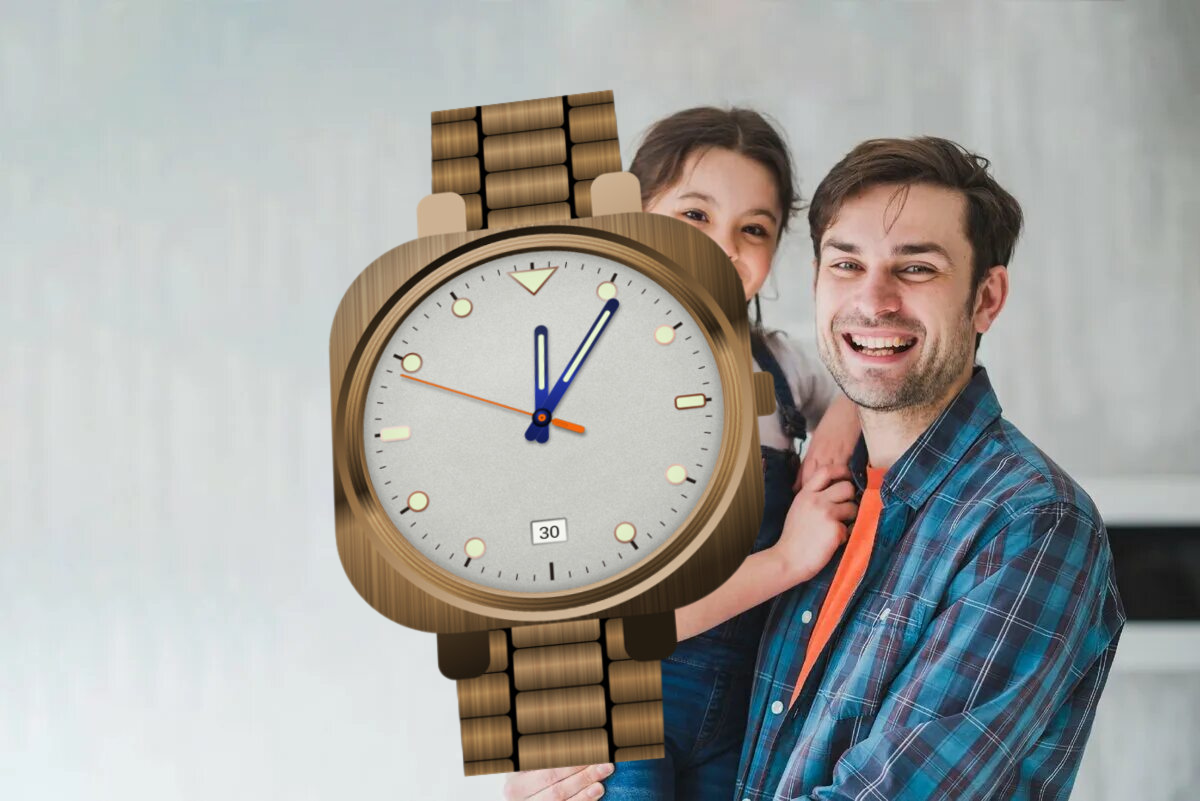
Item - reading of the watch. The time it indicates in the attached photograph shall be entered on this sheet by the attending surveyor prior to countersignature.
12:05:49
